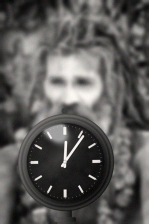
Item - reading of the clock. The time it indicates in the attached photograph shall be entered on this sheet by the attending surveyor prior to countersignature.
12:06
